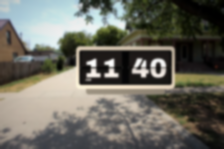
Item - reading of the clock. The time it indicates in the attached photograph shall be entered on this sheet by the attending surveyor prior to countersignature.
11:40
